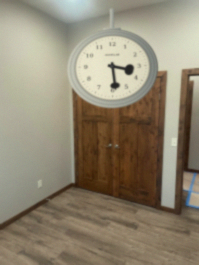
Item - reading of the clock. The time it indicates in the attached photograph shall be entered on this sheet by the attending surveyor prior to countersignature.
3:29
